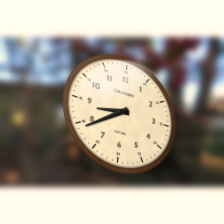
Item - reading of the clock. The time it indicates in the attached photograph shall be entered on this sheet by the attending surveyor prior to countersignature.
8:39
